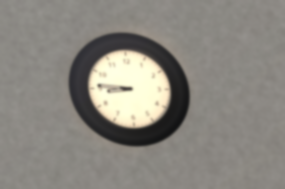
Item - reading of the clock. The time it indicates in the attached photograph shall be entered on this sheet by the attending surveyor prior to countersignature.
8:46
